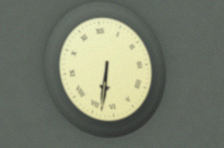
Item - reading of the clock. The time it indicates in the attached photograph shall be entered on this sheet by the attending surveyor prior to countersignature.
6:33
